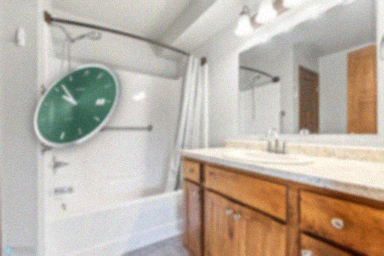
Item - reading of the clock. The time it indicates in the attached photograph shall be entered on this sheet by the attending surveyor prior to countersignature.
9:52
